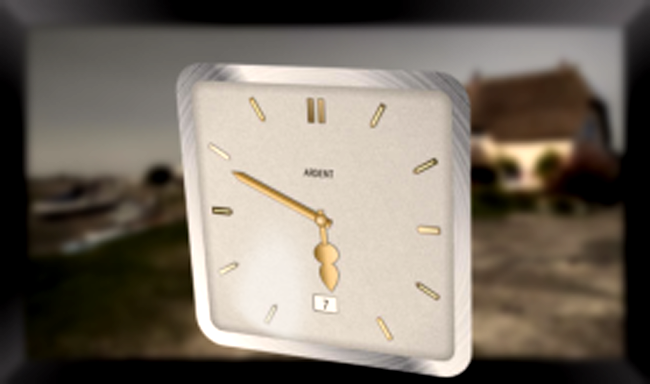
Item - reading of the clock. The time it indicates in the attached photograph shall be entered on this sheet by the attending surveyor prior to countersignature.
5:49
